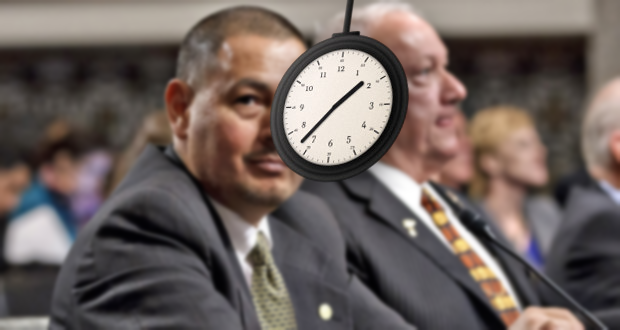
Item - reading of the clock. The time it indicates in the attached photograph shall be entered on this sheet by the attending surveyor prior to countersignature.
1:37
